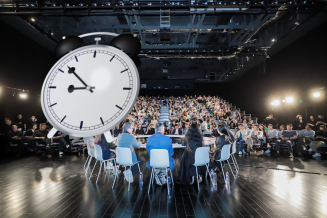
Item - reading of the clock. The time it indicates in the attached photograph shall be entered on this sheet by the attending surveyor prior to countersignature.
8:52
